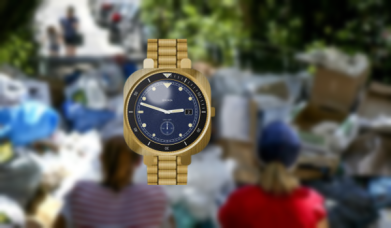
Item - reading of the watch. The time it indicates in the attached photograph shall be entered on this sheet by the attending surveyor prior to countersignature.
2:48
